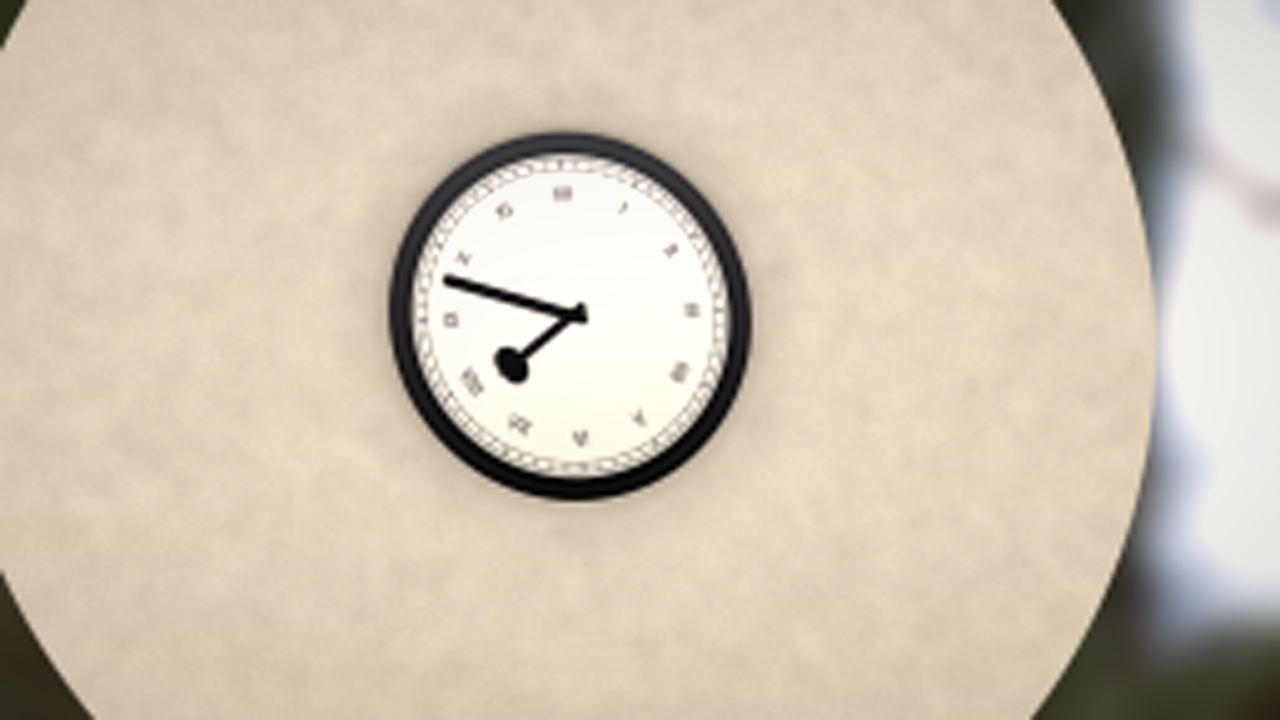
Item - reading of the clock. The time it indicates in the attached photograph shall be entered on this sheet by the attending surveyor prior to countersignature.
7:48
